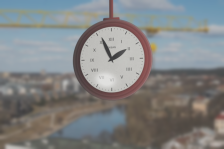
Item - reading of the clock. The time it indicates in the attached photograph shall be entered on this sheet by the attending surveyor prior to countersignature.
1:56
